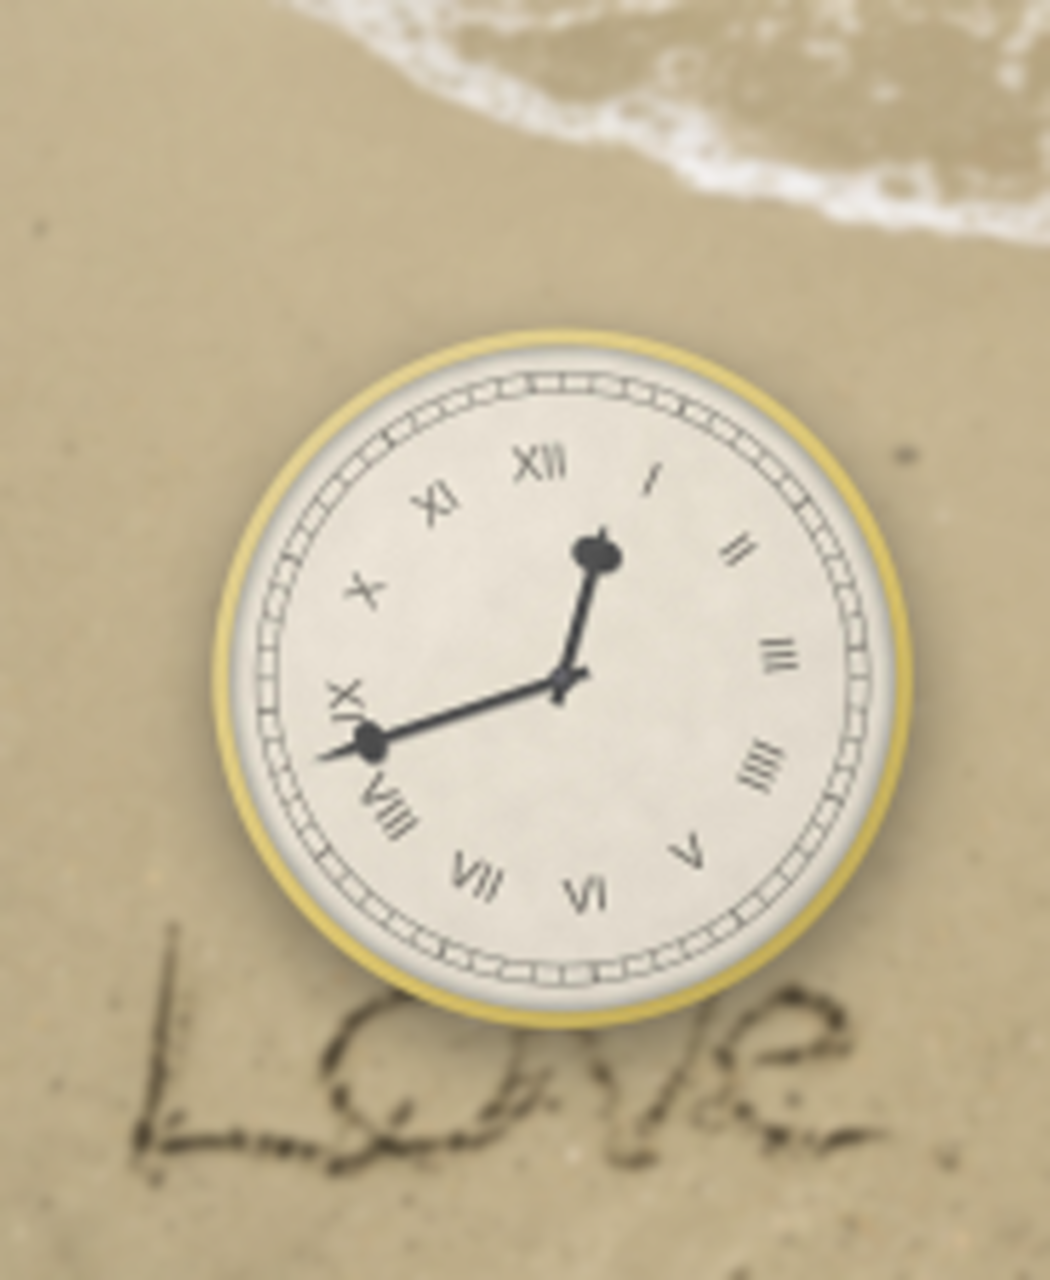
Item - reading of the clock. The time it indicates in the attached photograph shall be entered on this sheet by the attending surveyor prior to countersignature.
12:43
